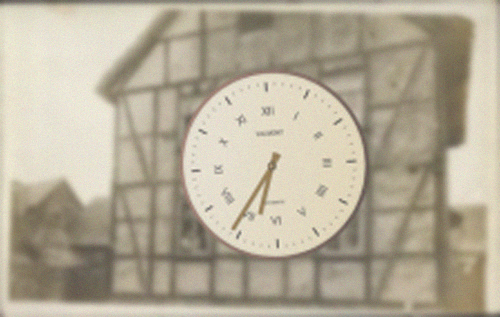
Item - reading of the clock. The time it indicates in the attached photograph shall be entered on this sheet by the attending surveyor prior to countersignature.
6:36
